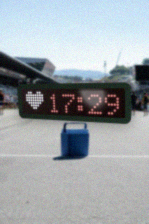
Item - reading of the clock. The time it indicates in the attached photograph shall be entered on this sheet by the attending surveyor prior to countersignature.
17:29
